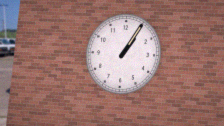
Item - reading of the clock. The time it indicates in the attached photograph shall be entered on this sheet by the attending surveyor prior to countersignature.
1:05
